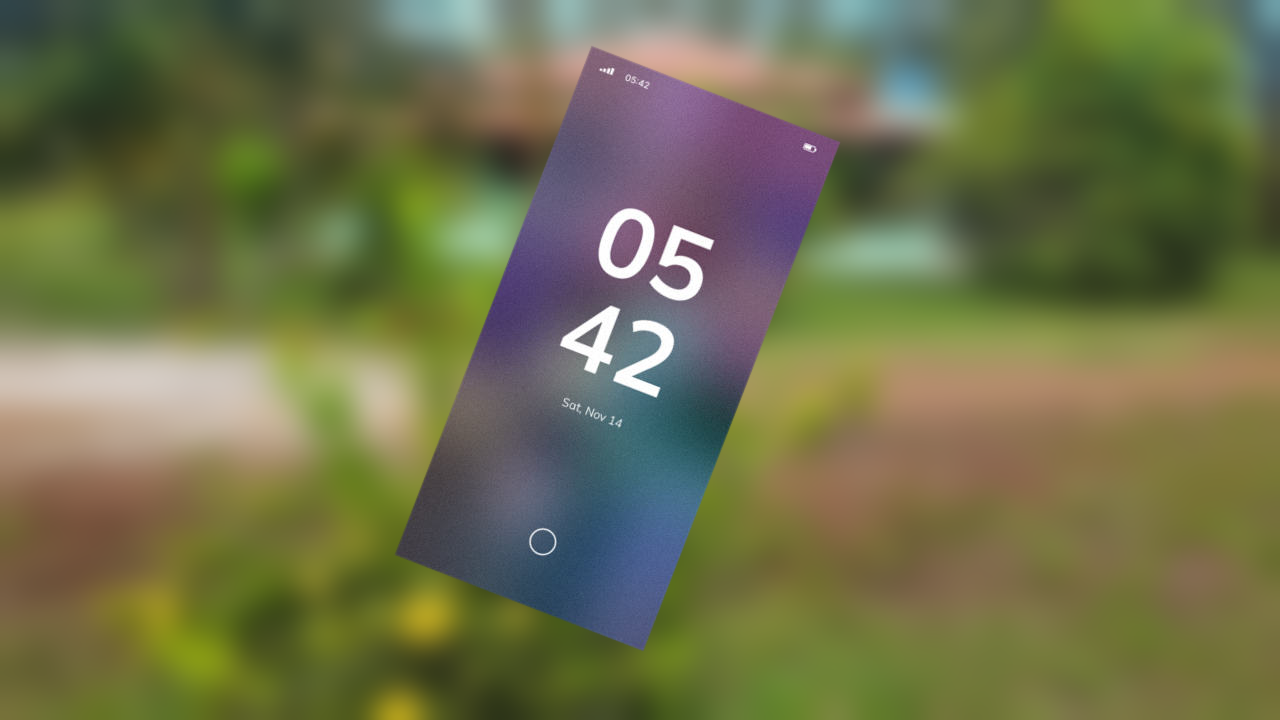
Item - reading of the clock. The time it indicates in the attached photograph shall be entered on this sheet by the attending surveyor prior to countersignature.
5:42
